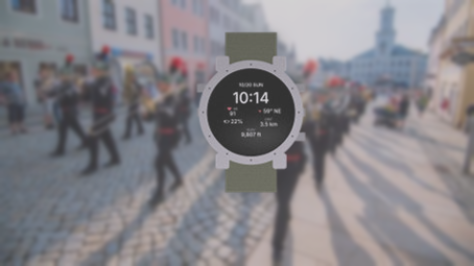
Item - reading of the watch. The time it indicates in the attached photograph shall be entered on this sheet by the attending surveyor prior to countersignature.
10:14
